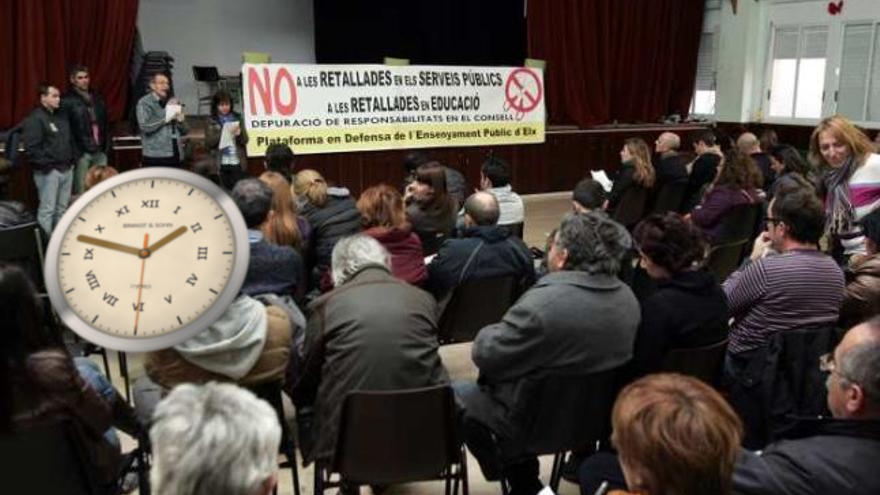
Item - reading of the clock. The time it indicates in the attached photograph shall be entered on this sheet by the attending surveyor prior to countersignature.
1:47:30
